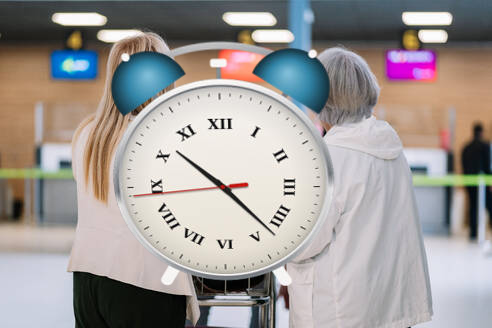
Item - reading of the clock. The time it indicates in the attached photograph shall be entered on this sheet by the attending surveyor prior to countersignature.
10:22:44
